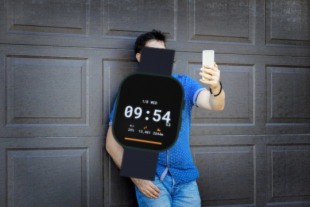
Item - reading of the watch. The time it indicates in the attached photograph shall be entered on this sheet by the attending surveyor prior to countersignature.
9:54
